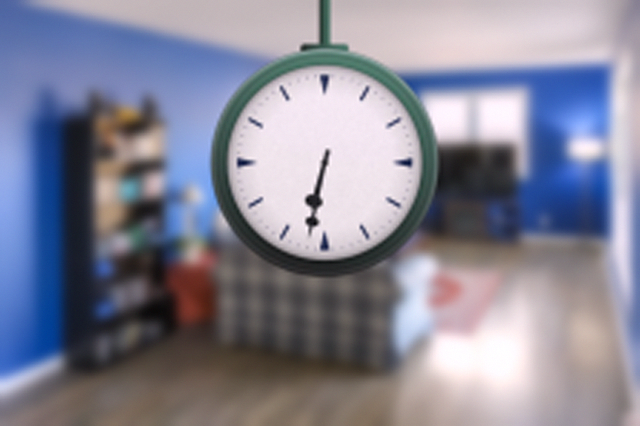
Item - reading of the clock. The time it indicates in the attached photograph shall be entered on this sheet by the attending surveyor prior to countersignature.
6:32
